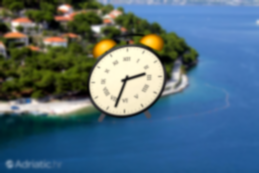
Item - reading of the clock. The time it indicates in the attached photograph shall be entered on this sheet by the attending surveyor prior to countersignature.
2:33
